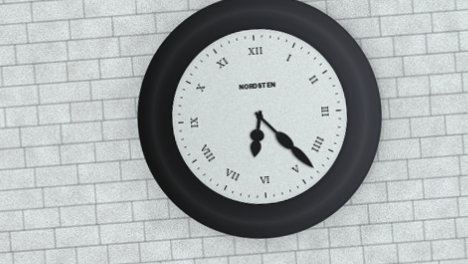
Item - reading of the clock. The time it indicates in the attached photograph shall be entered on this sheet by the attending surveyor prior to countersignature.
6:23
